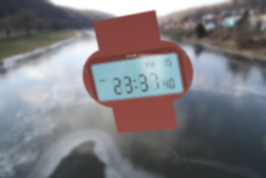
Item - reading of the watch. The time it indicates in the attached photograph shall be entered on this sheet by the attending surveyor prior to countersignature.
23:37
